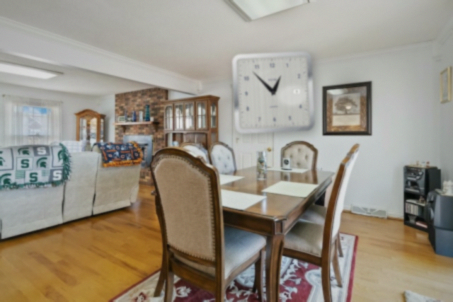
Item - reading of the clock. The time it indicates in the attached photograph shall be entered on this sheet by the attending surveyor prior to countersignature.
12:53
